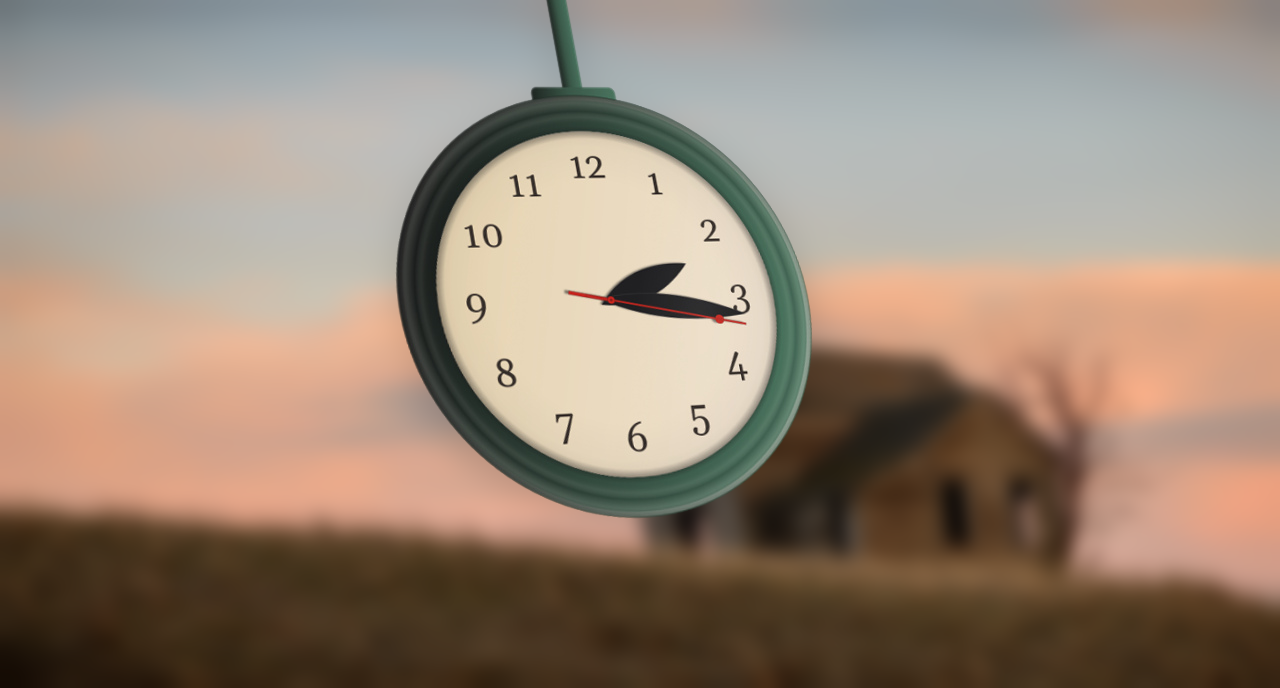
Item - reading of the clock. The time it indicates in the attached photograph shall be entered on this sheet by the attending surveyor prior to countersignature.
2:16:17
